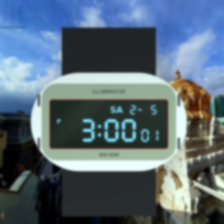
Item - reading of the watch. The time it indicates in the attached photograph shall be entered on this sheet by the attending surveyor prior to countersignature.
3:00:01
